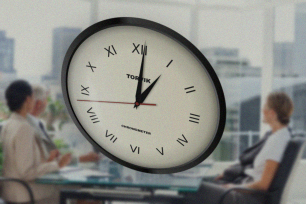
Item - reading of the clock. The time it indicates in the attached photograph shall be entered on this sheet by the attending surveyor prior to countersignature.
1:00:43
